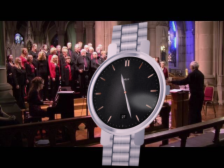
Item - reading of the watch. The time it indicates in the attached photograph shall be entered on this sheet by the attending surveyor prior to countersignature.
11:27
